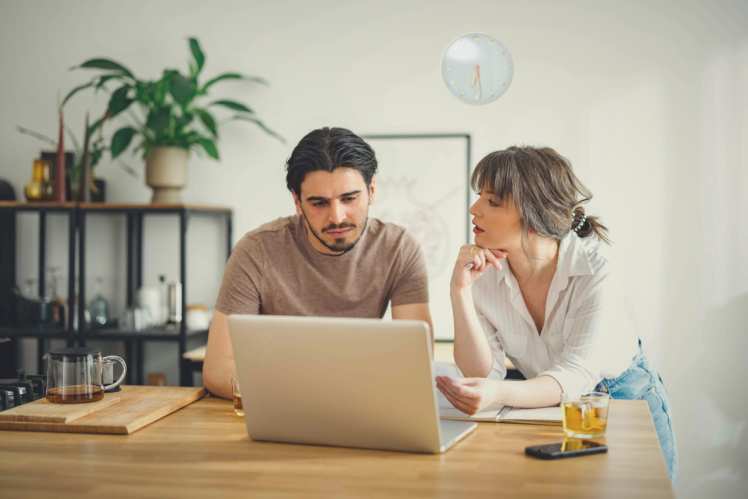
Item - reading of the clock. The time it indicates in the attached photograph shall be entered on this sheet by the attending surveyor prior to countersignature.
6:29
